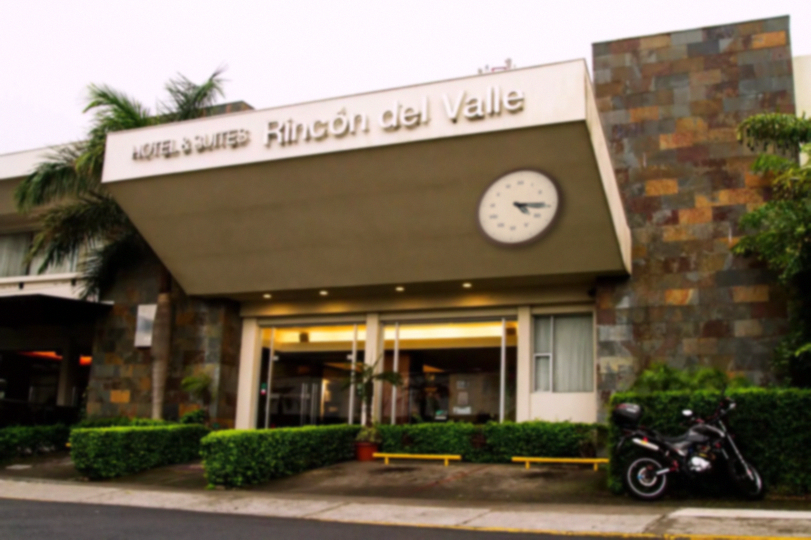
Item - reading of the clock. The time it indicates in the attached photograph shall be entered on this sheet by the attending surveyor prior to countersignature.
4:16
